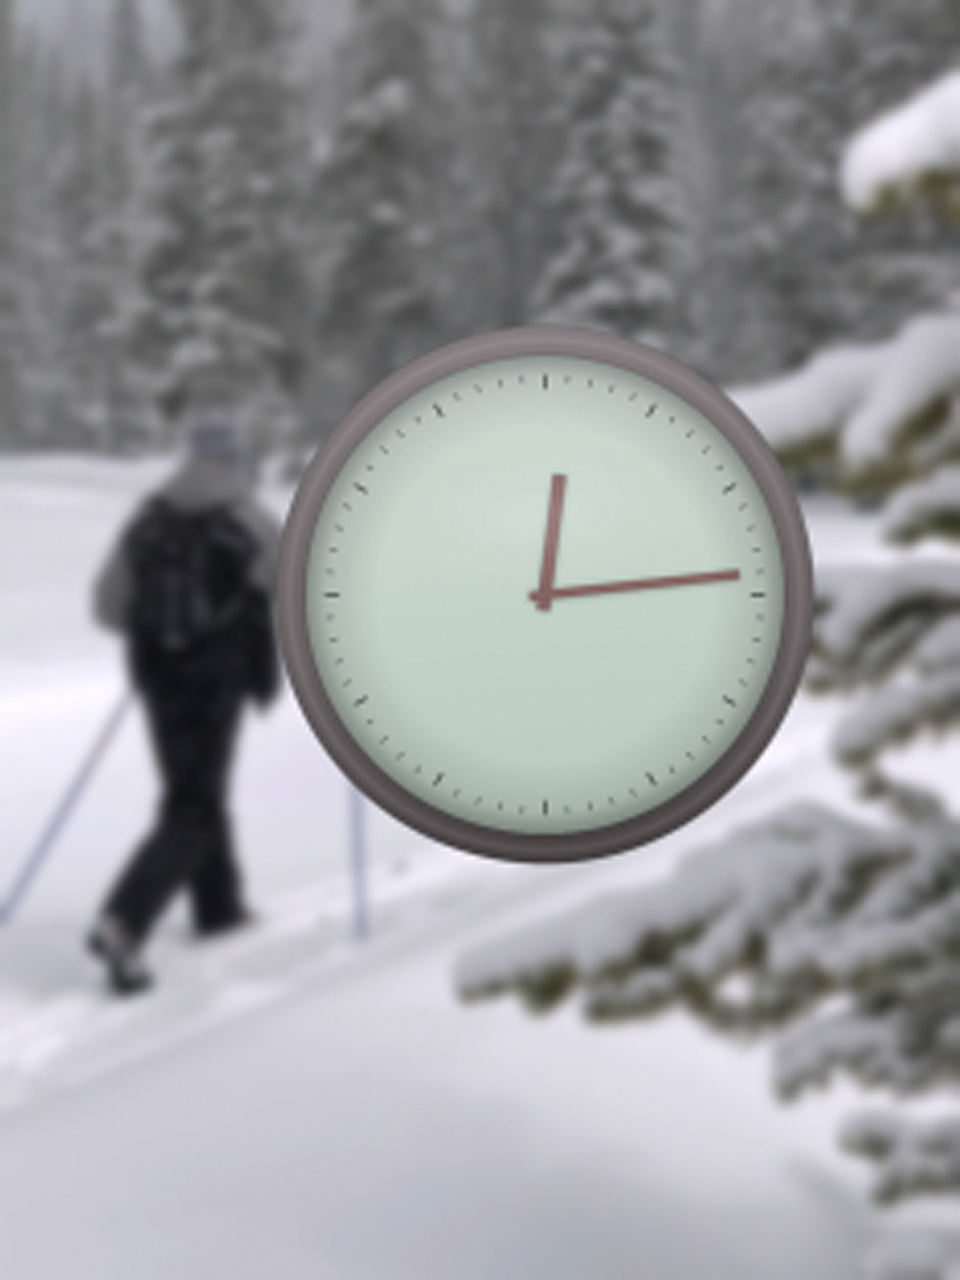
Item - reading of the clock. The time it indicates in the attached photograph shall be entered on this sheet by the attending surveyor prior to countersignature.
12:14
